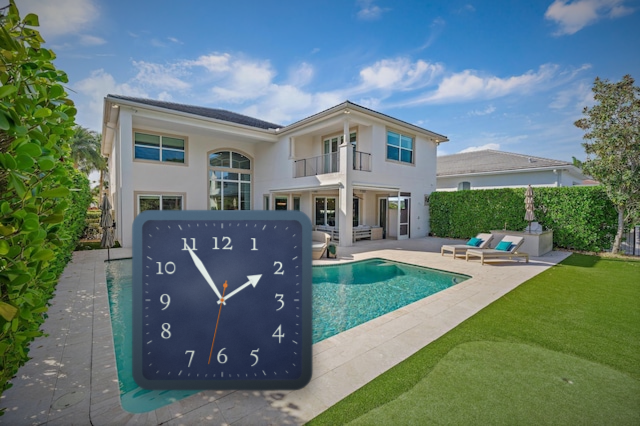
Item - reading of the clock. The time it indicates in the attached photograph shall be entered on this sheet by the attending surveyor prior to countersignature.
1:54:32
